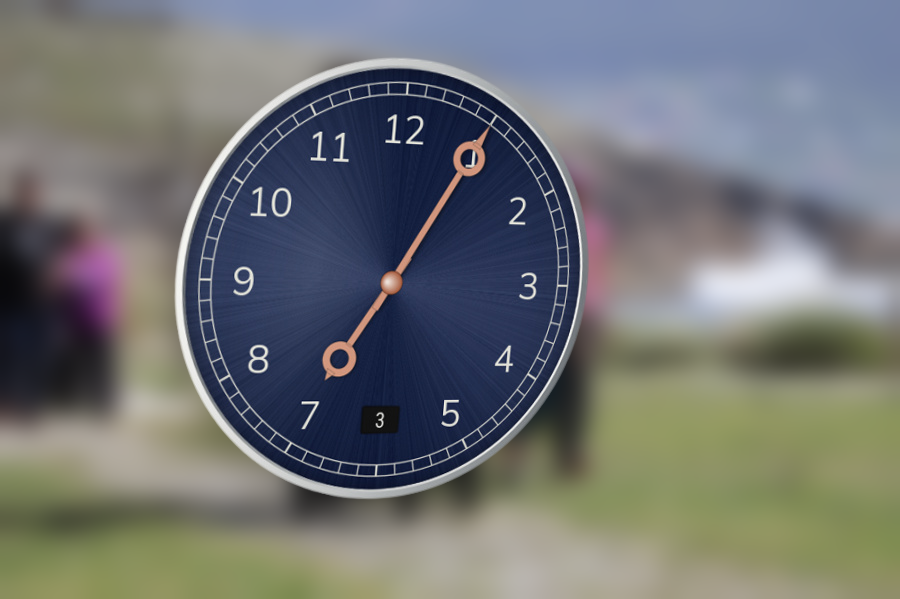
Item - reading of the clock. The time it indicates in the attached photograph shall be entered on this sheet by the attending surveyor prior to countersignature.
7:05
